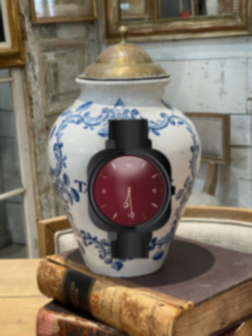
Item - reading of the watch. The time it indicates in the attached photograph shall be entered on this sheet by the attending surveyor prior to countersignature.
6:29
